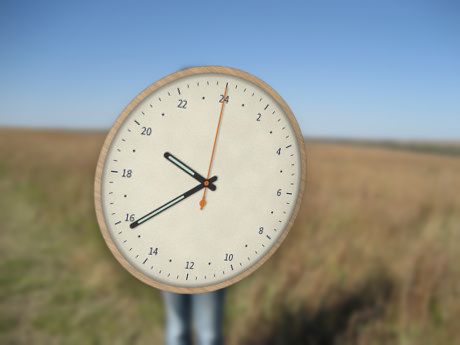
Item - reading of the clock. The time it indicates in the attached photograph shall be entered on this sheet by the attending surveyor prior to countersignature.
19:39:00
